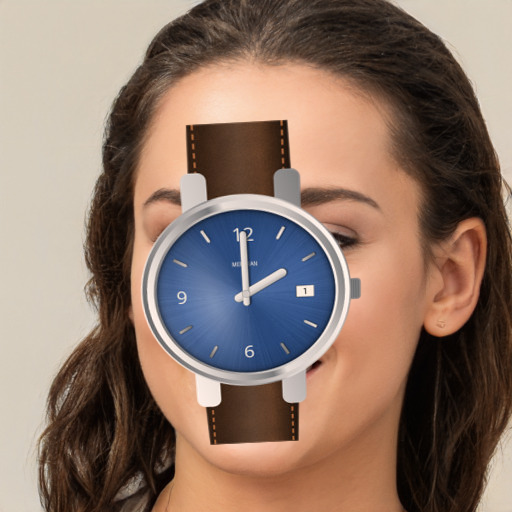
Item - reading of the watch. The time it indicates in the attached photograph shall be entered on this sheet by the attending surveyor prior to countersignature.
2:00
